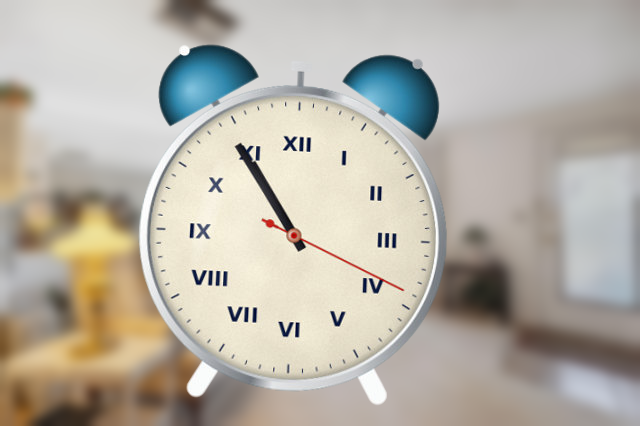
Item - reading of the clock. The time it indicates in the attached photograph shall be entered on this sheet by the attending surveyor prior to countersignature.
10:54:19
